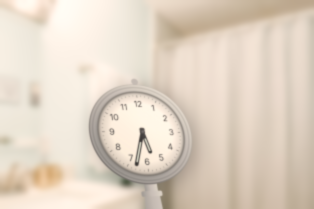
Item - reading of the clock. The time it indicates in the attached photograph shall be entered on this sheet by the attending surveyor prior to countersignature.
5:33
